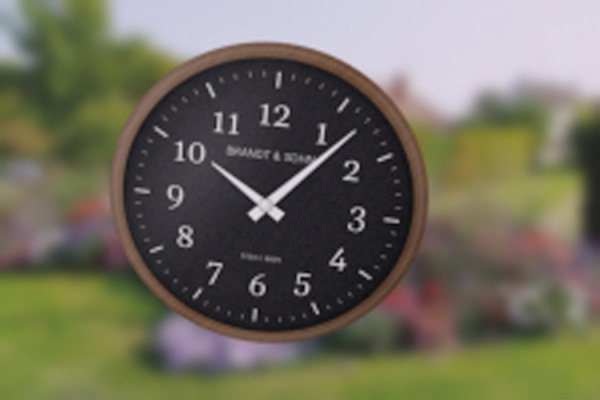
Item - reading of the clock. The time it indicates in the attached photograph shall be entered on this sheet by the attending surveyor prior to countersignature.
10:07
